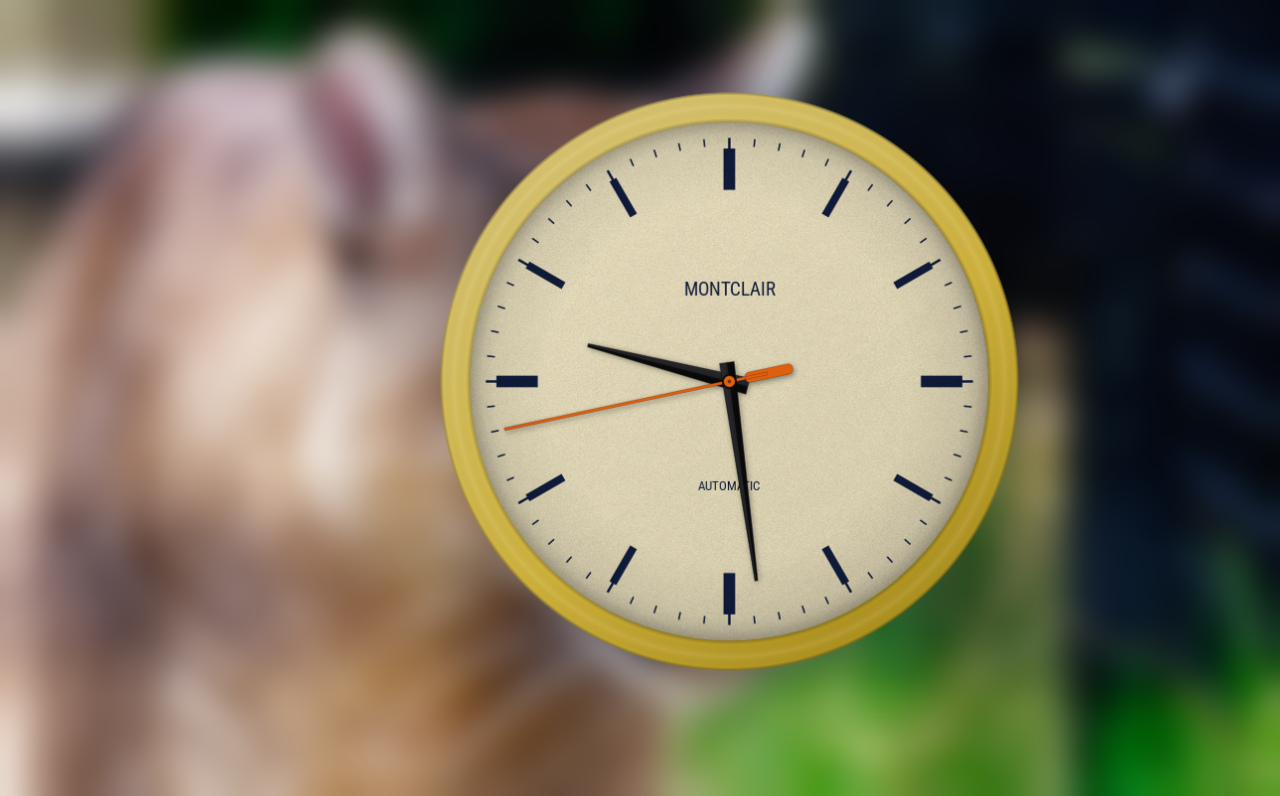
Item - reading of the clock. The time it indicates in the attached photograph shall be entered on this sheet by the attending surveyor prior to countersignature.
9:28:43
